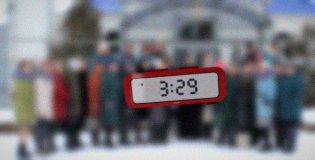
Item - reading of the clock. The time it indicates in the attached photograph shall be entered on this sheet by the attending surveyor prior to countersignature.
3:29
